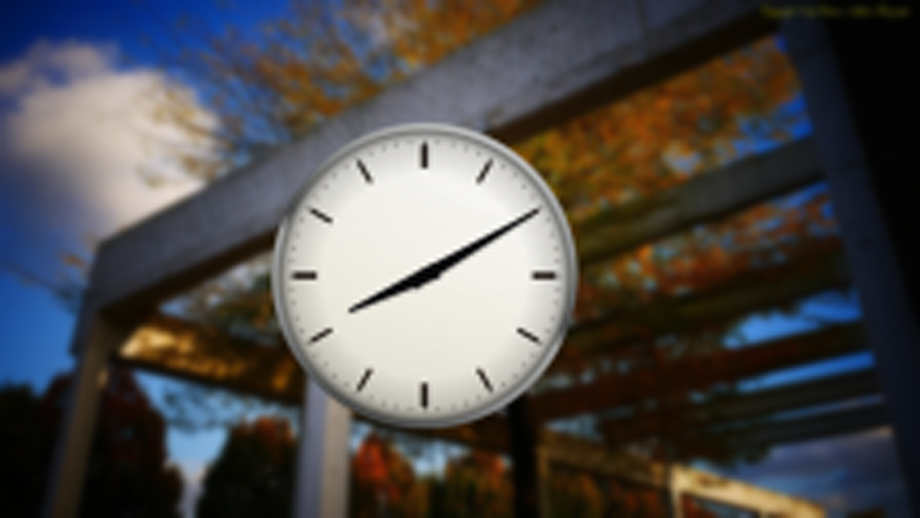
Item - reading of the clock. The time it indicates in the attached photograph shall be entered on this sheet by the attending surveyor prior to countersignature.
8:10
